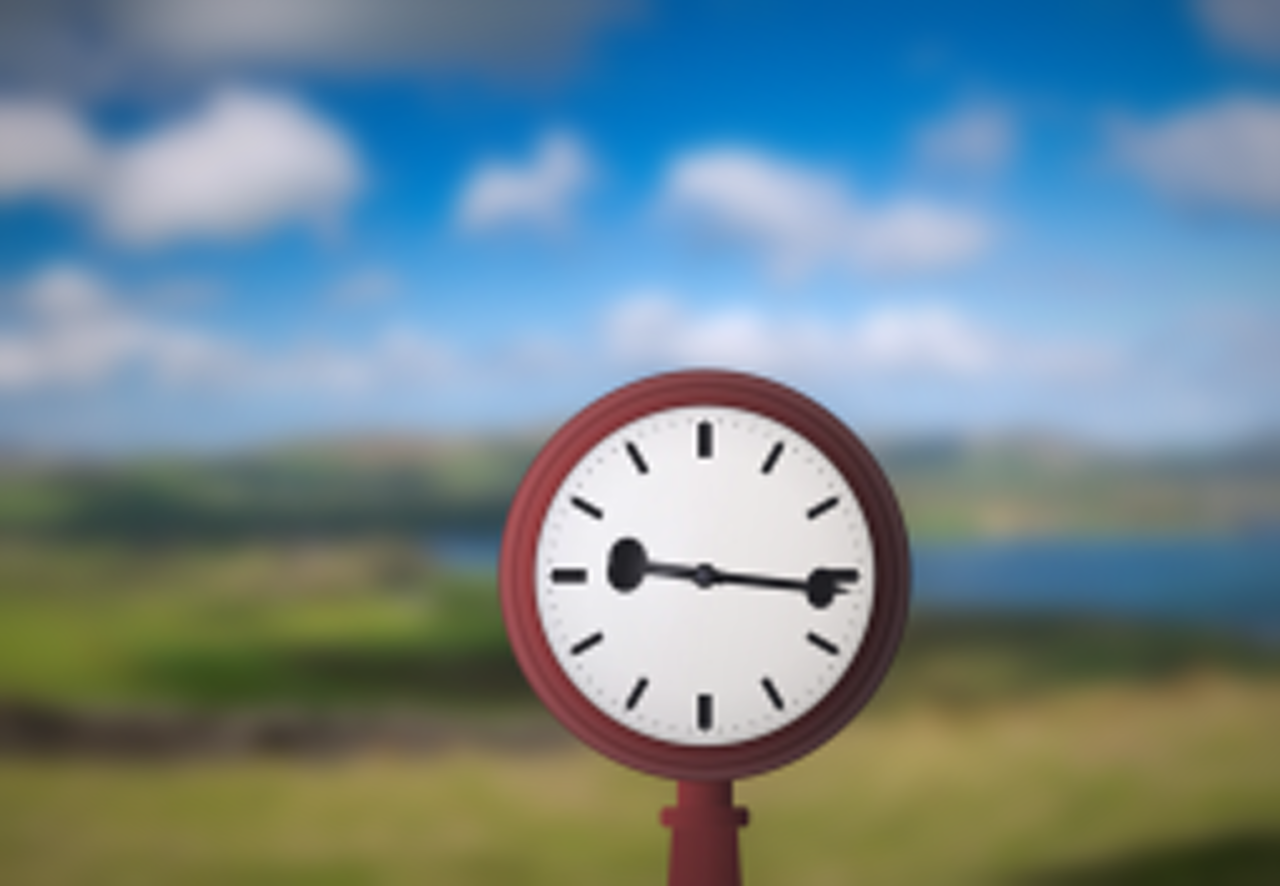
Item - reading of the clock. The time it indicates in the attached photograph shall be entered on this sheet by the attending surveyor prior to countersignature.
9:16
